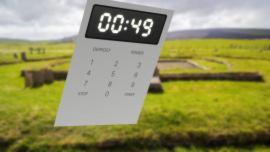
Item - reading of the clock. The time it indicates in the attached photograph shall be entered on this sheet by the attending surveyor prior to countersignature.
0:49
